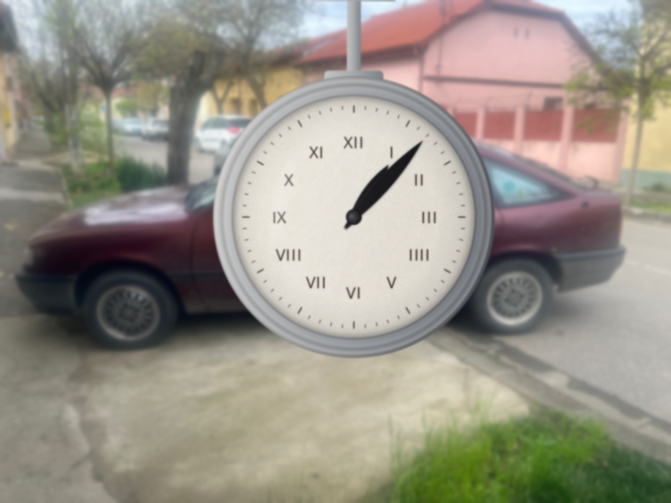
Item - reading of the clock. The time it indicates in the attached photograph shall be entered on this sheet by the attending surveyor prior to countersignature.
1:07
